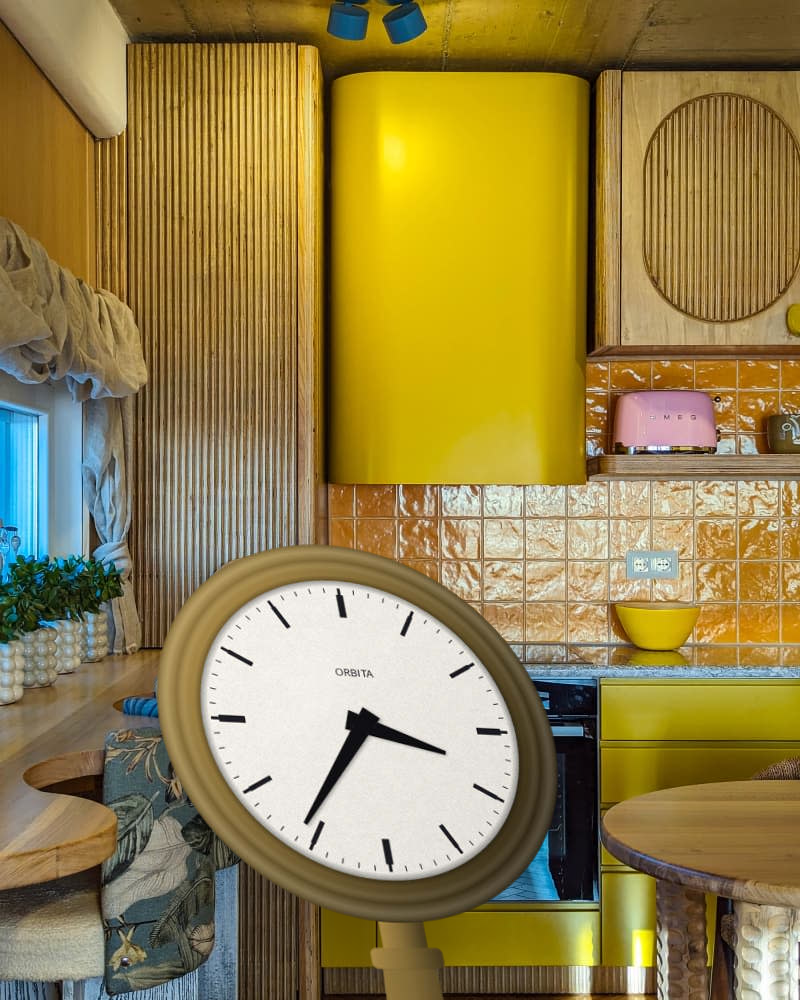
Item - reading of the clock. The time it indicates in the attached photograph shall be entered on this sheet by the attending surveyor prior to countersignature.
3:36
